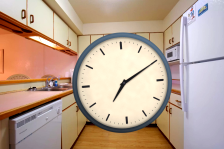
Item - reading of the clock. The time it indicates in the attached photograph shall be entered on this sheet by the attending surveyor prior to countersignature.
7:10
